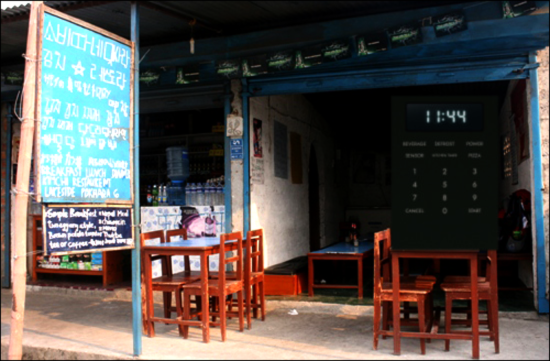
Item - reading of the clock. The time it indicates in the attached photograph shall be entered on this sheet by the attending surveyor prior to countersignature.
11:44
